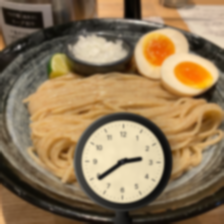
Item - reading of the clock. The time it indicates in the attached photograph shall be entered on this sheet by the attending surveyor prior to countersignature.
2:39
